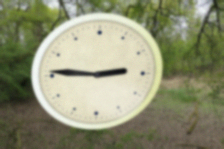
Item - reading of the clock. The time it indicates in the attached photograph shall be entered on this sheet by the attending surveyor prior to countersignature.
2:46
